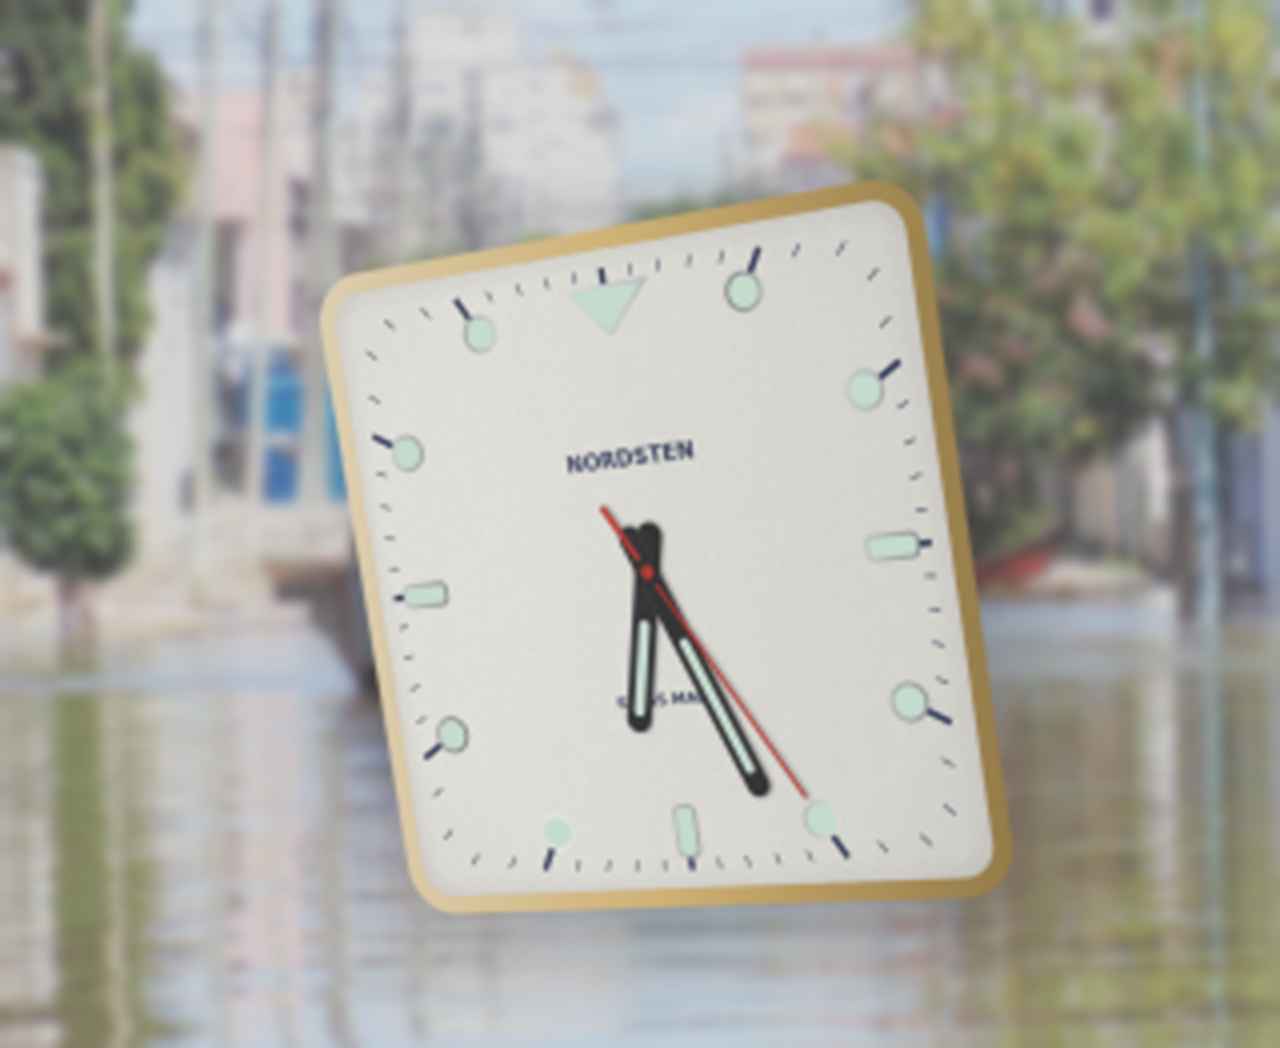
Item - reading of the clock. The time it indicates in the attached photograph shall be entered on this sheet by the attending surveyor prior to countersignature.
6:26:25
